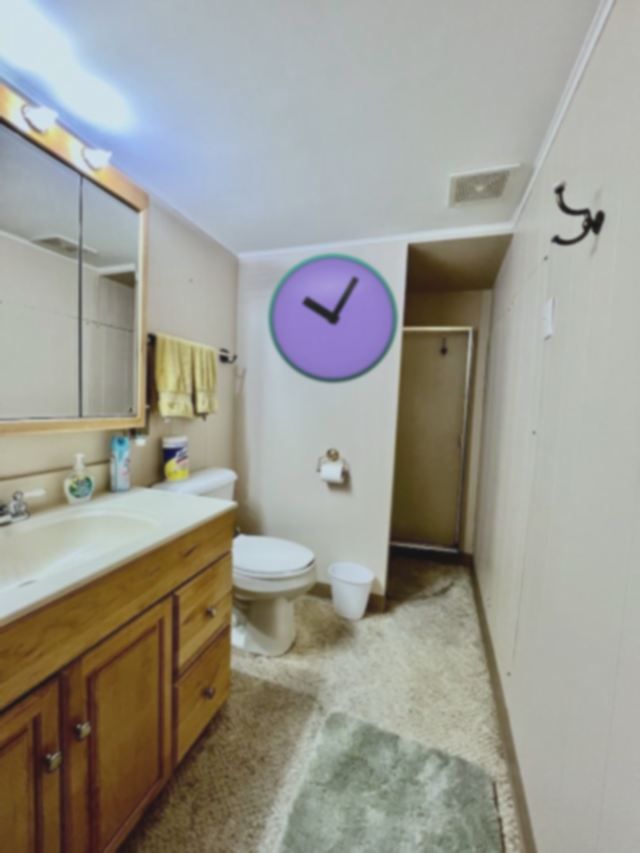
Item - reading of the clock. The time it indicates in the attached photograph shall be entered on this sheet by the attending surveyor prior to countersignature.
10:05
